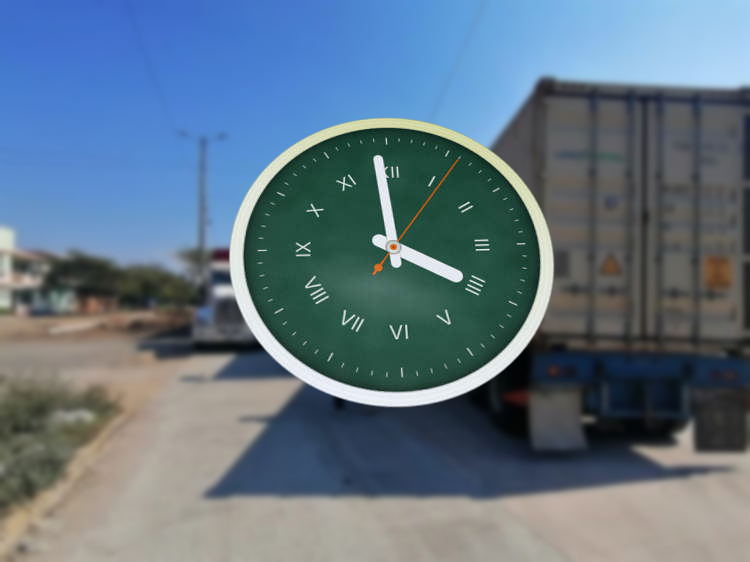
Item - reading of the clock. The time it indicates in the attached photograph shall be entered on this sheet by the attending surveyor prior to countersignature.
3:59:06
